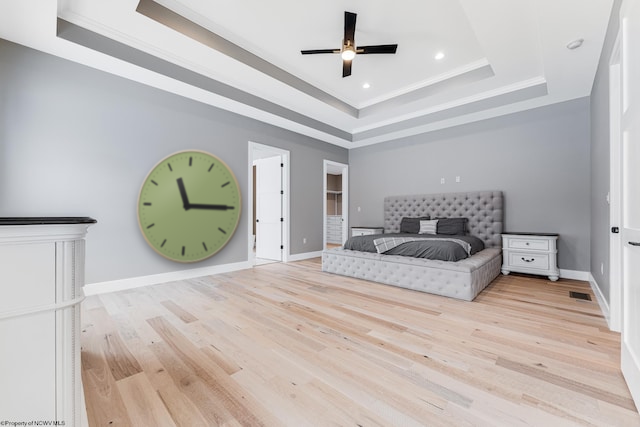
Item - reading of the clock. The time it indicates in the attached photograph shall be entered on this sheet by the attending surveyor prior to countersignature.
11:15
